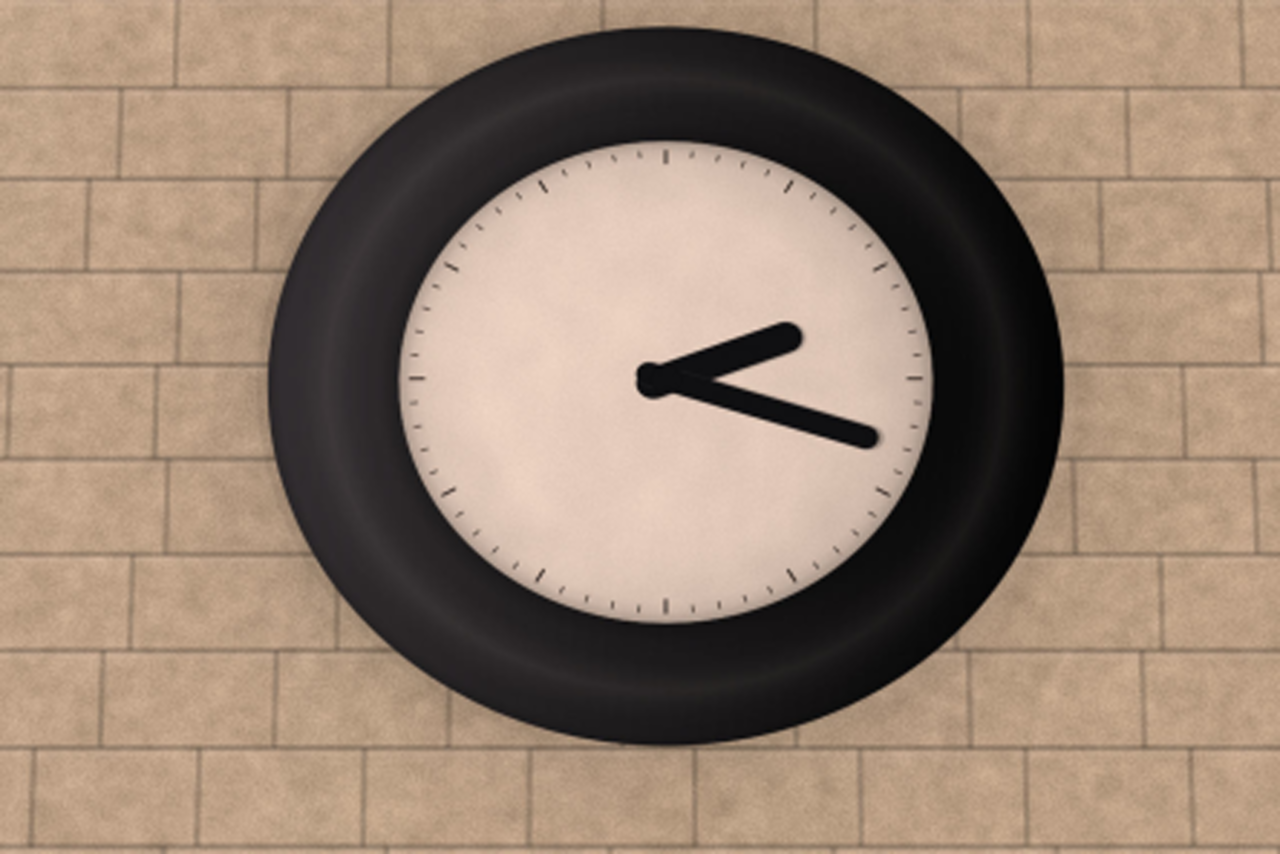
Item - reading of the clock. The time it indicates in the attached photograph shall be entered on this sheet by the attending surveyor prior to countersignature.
2:18
